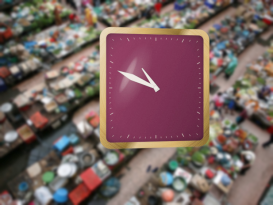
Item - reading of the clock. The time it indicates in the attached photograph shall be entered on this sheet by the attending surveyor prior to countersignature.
10:49
